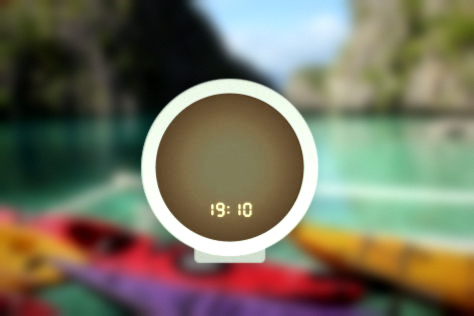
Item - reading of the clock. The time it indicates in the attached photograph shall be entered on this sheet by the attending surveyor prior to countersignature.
19:10
